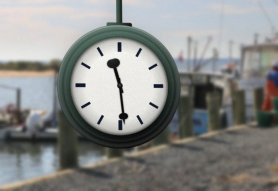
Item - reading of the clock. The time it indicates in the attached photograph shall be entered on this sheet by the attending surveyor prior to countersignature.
11:29
